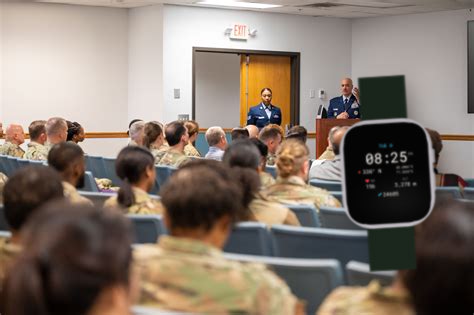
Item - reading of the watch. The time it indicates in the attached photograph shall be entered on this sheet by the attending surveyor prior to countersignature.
8:25
